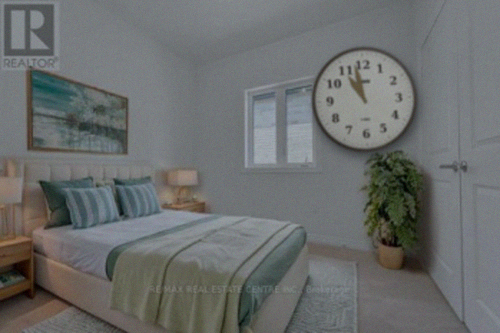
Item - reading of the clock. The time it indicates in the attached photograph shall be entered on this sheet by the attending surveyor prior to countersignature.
10:58
